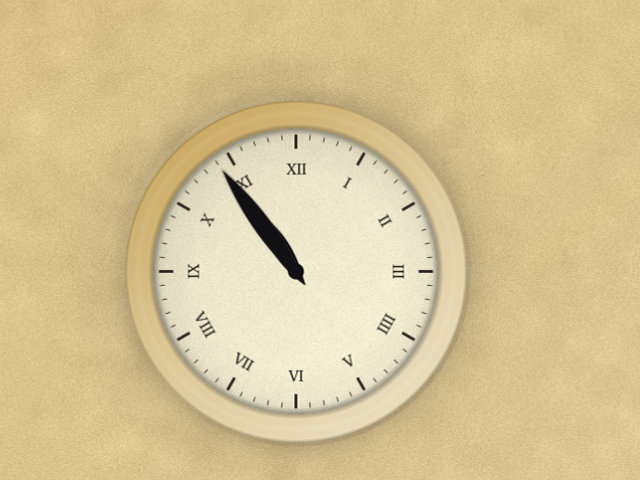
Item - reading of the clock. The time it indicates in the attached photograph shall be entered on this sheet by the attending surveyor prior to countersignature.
10:54
